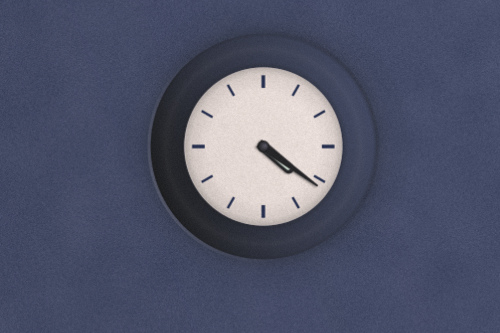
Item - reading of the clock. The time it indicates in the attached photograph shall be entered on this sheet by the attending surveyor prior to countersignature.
4:21
